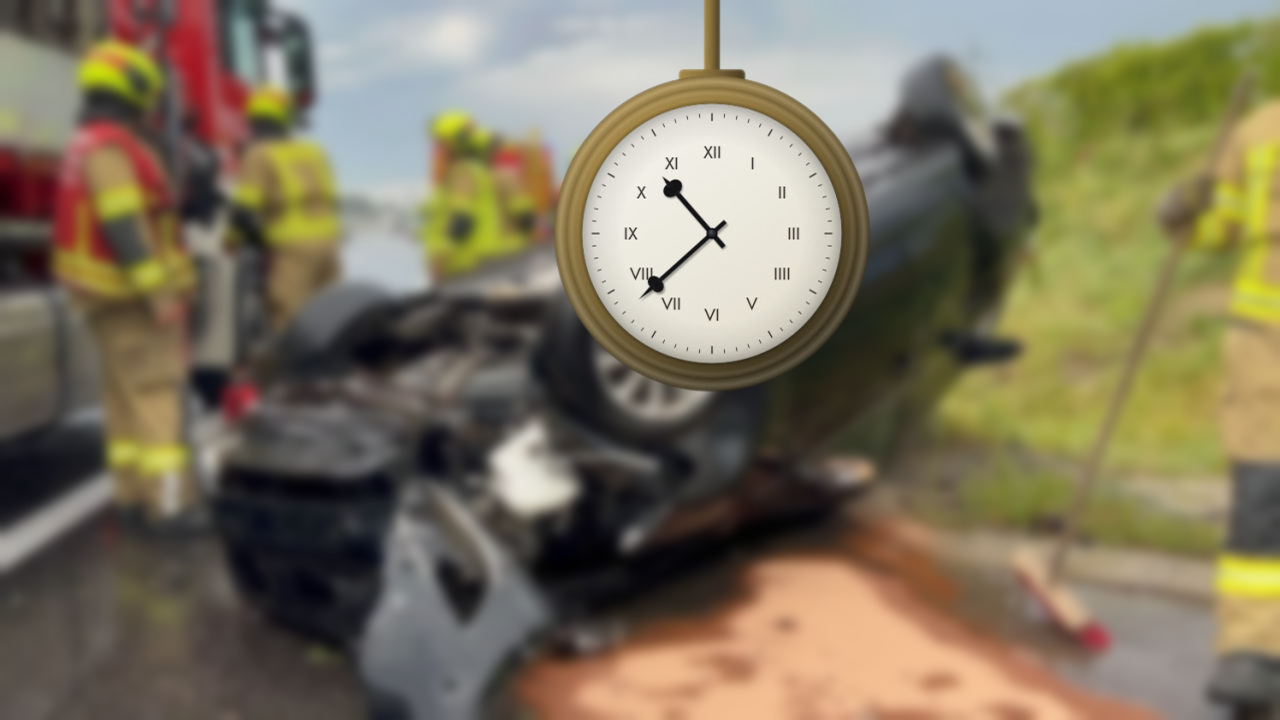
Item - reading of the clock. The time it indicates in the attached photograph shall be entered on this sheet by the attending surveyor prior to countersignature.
10:38
